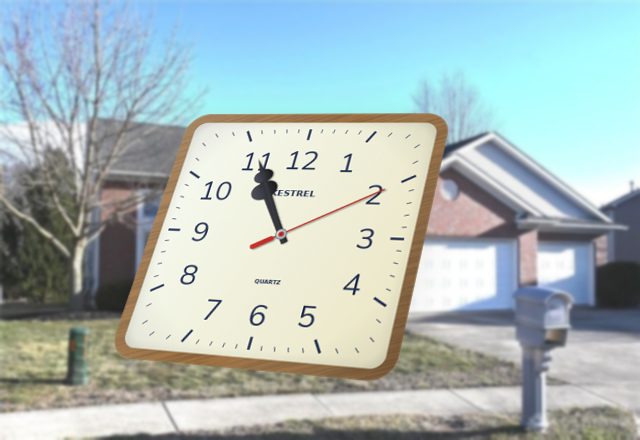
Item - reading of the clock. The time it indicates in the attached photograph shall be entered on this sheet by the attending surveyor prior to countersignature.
10:55:10
